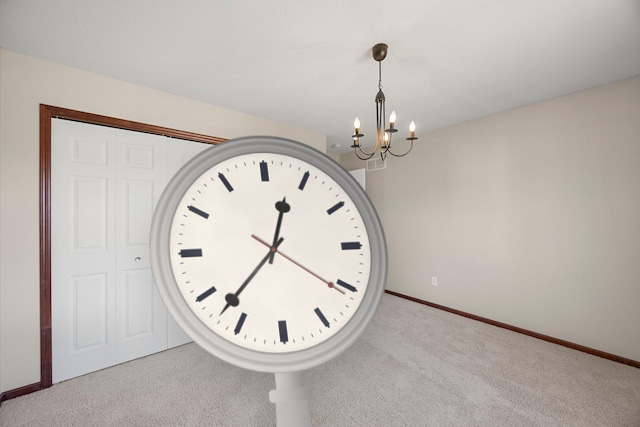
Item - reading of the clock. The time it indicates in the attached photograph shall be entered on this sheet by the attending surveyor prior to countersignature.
12:37:21
